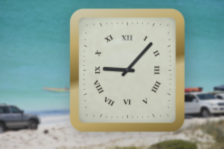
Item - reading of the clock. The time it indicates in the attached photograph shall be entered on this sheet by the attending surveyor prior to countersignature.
9:07
